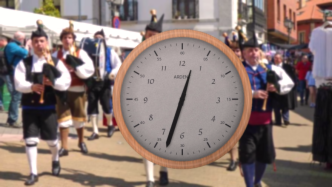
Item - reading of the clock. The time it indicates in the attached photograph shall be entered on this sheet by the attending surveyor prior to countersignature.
12:33
